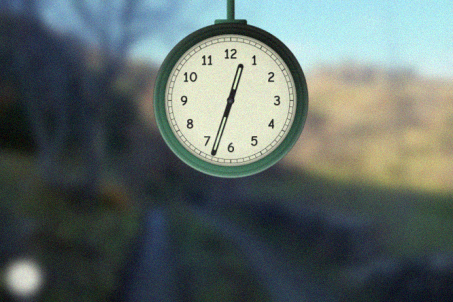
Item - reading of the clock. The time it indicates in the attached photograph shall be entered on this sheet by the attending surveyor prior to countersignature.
12:33
